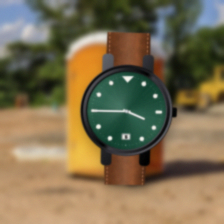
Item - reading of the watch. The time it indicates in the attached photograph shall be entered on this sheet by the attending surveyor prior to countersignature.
3:45
